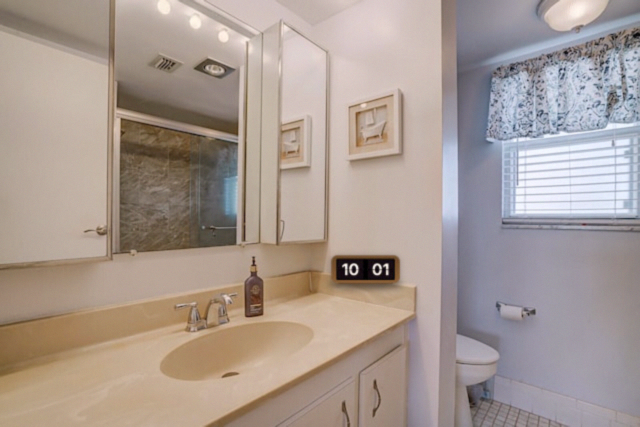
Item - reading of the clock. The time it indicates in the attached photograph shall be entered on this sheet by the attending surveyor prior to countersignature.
10:01
